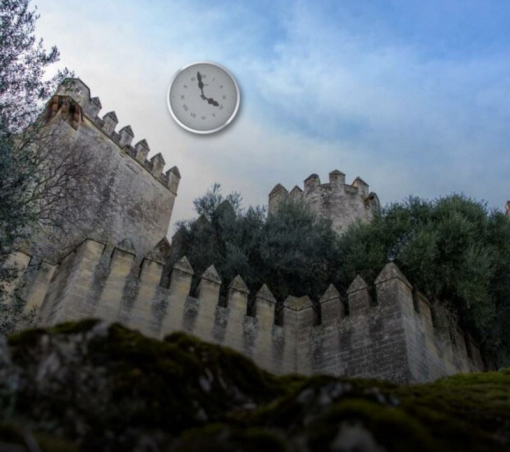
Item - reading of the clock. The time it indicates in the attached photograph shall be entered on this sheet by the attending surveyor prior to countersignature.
3:58
